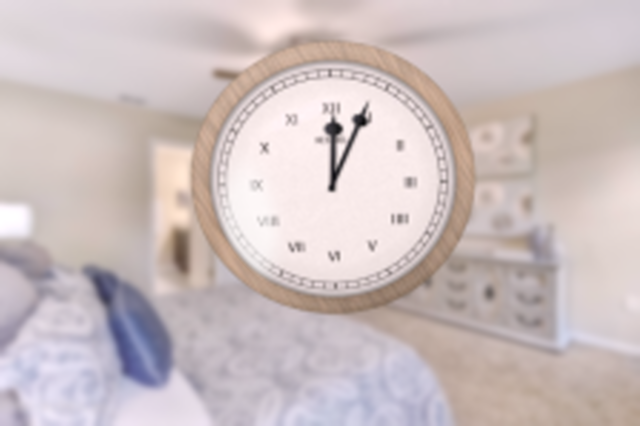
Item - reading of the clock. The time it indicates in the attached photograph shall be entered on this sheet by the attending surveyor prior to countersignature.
12:04
